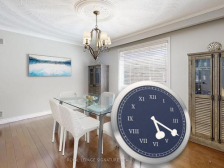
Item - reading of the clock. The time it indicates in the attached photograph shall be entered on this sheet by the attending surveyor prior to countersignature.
5:20
